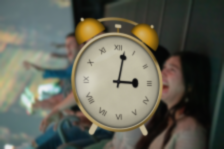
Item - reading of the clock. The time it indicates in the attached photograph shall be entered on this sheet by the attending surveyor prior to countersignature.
3:02
